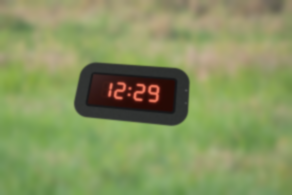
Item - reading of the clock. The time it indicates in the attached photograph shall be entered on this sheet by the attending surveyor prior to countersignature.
12:29
